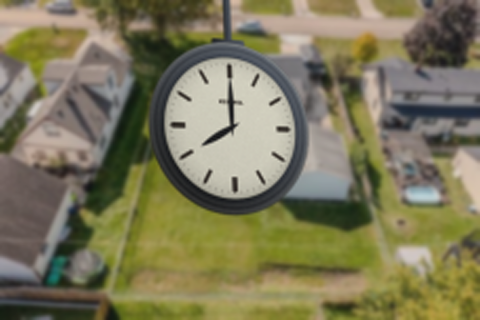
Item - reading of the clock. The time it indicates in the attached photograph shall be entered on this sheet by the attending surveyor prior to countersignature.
8:00
